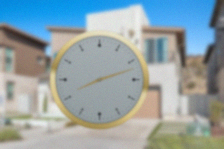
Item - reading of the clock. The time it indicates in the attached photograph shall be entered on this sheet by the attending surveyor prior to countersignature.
8:12
